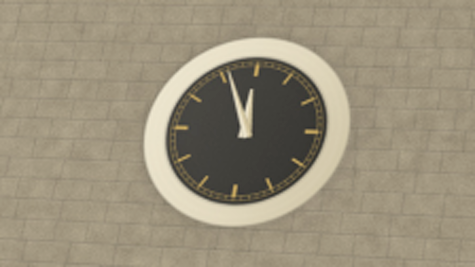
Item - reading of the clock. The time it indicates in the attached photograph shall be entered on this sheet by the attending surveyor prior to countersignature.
11:56
